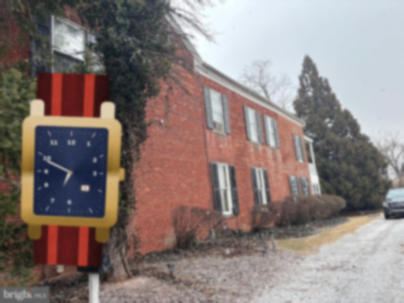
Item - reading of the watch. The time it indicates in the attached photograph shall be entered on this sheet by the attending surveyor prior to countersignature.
6:49
